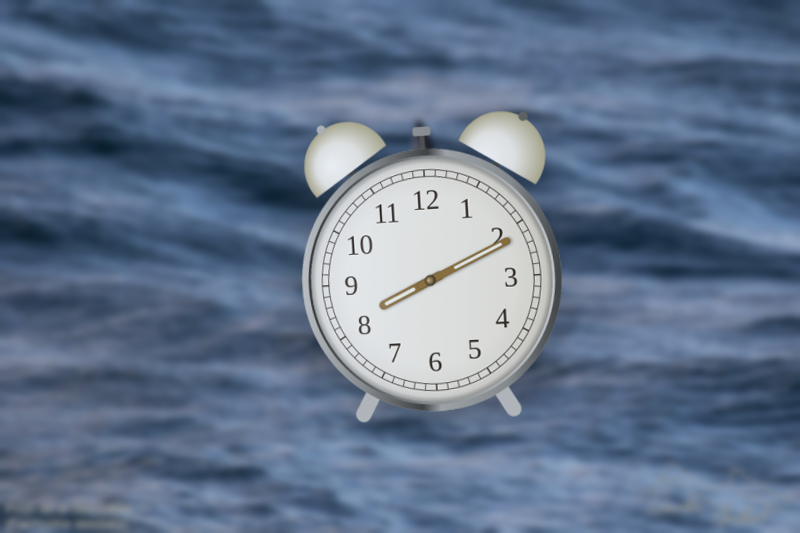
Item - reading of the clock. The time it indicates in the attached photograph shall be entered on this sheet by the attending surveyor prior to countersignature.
8:11
